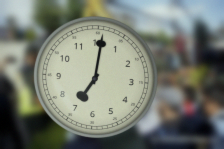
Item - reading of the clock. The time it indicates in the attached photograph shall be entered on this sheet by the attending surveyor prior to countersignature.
7:01
